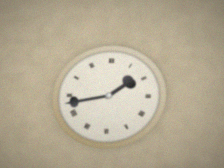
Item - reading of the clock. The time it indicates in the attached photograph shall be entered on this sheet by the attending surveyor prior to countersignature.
1:43
